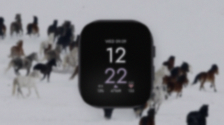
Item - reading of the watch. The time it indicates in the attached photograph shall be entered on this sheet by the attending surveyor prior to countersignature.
12:22
